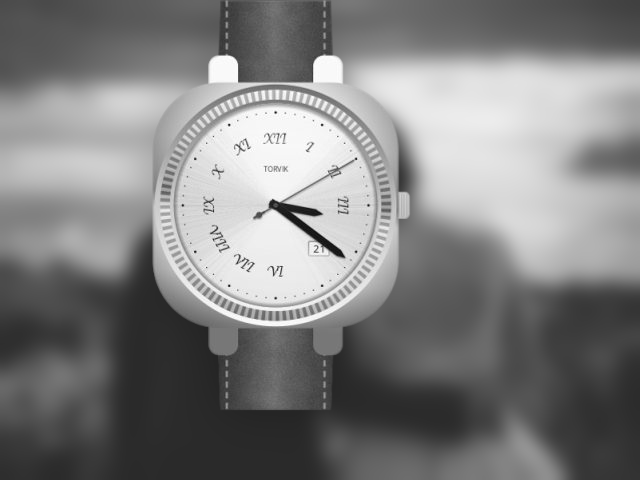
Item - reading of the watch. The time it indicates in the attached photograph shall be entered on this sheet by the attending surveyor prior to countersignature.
3:21:10
